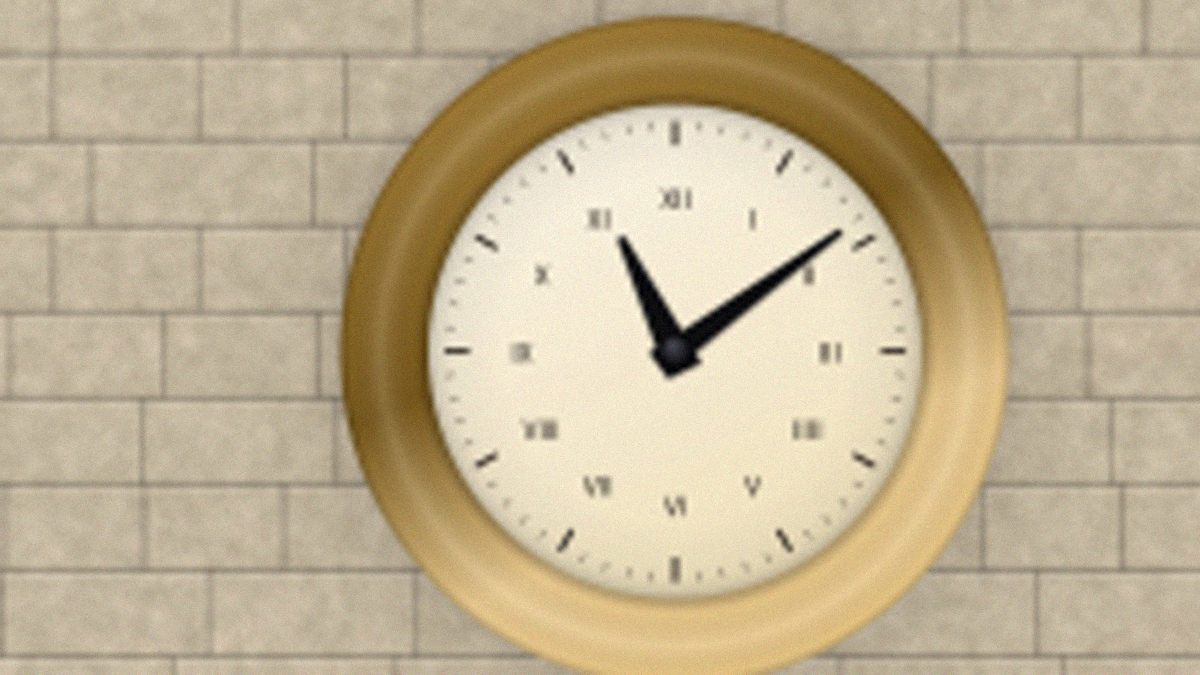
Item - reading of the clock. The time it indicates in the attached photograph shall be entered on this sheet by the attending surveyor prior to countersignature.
11:09
